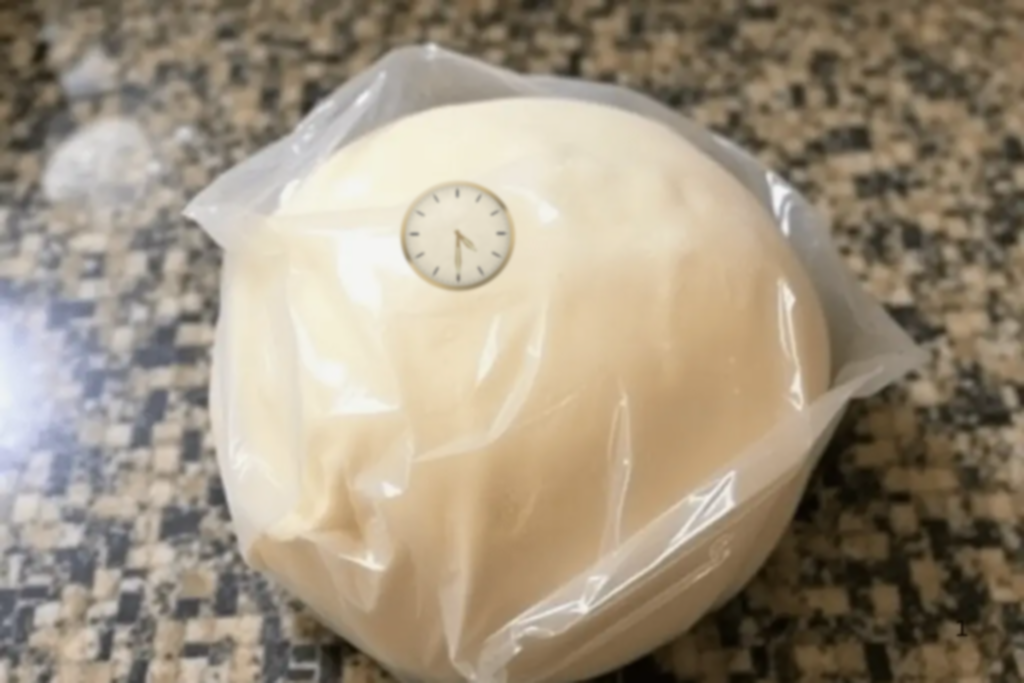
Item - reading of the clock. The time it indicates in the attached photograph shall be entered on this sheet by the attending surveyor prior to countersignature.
4:30
